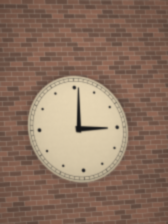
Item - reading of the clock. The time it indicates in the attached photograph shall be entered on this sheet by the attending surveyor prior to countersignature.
3:01
